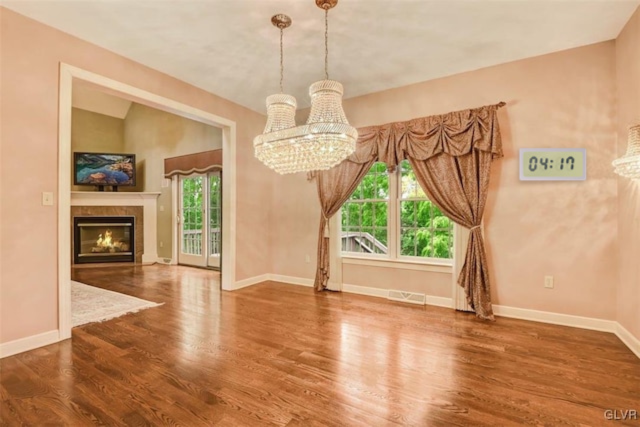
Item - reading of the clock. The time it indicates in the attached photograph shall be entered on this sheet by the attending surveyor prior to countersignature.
4:17
